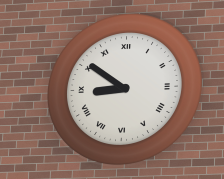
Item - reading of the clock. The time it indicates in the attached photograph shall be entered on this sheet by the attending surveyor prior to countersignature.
8:51
